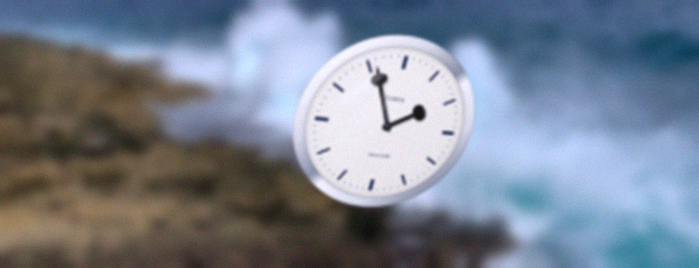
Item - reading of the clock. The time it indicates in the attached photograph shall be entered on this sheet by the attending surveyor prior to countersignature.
1:56
